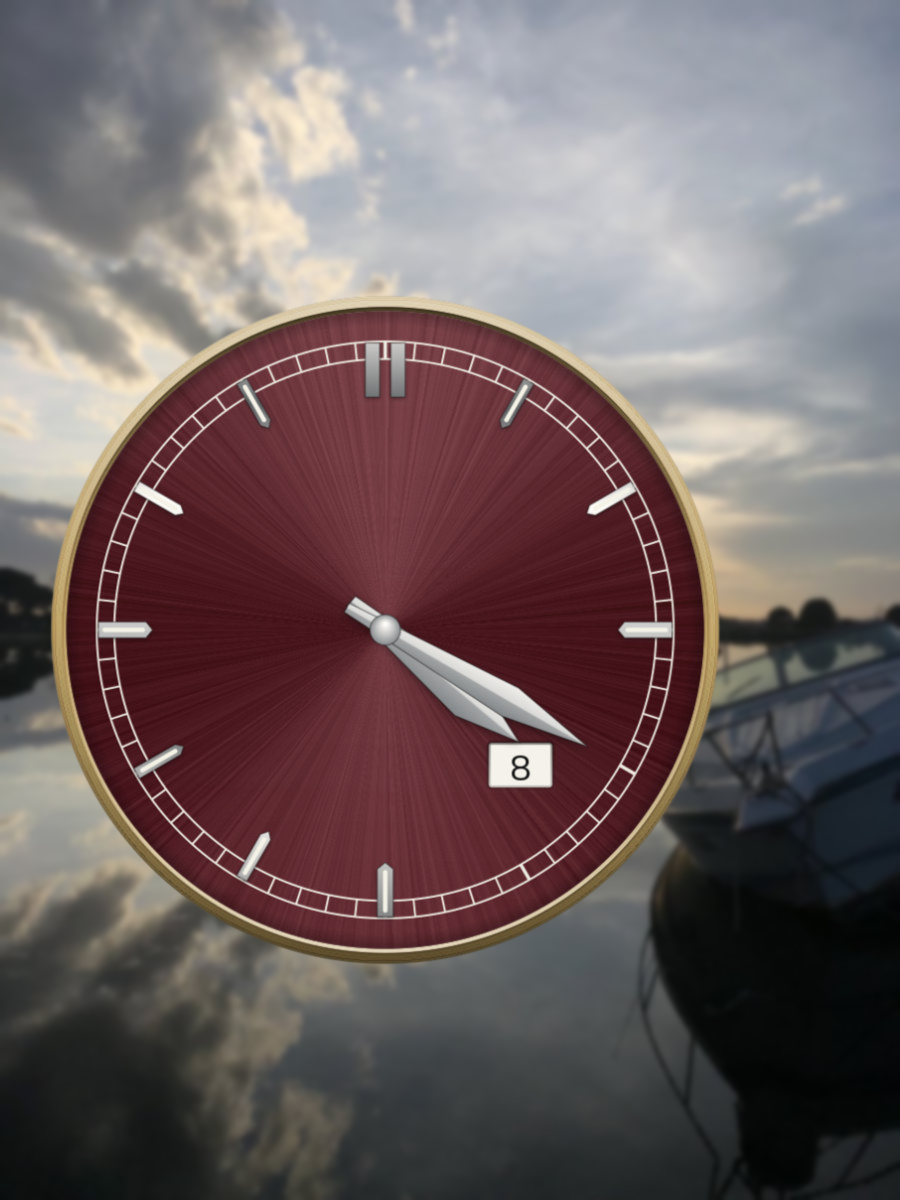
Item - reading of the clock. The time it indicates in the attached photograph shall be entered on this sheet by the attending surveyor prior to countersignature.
4:20
